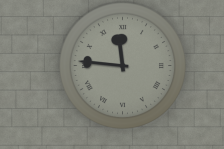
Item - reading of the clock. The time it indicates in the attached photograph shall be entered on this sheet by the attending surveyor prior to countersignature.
11:46
